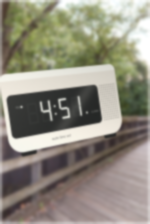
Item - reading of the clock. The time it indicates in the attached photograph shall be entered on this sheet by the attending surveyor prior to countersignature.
4:51
